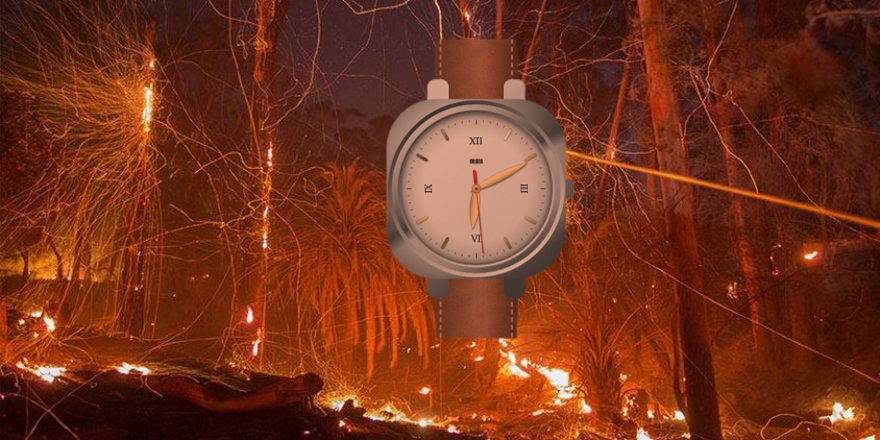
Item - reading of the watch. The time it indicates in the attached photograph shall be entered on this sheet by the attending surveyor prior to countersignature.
6:10:29
